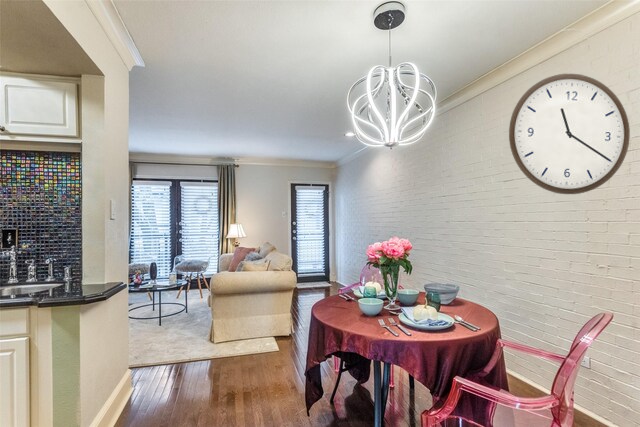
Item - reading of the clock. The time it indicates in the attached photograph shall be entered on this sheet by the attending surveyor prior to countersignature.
11:20
